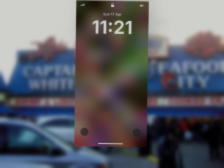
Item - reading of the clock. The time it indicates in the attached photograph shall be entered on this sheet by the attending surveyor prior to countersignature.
11:21
